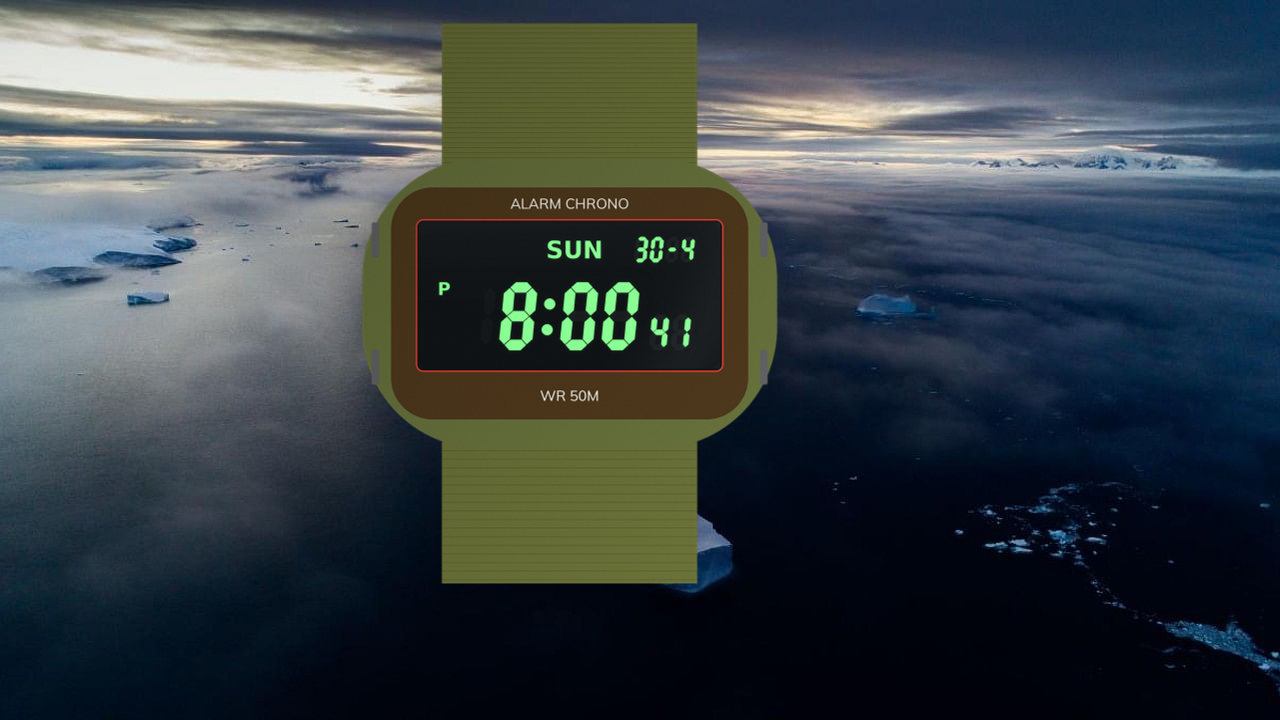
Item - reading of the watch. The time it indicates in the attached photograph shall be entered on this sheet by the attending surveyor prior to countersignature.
8:00:41
